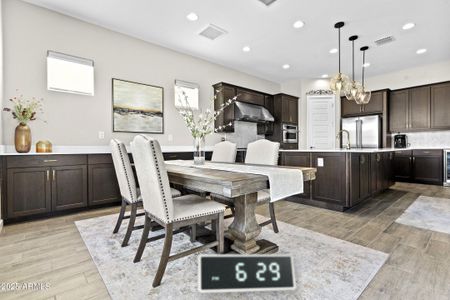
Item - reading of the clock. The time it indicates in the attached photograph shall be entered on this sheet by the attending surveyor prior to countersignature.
6:29
